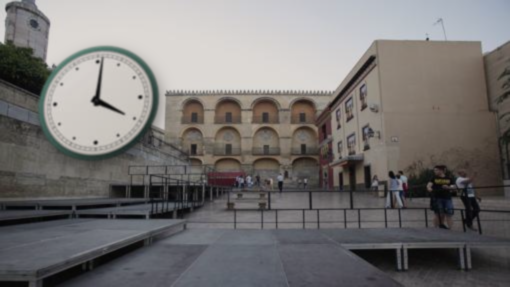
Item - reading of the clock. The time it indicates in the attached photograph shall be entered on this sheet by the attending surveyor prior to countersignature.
4:01
